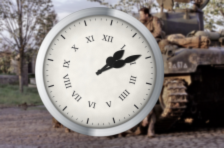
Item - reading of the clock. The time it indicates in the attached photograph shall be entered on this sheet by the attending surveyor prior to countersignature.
1:09
